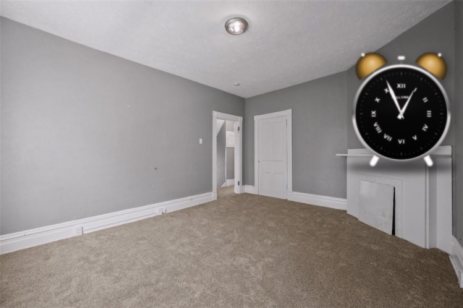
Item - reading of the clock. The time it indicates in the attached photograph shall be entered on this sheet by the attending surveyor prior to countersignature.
12:56
